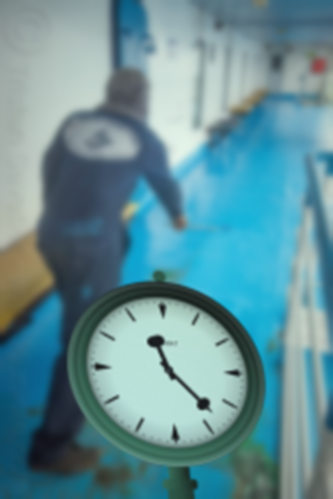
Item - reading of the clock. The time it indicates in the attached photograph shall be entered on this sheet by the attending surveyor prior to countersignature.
11:23
